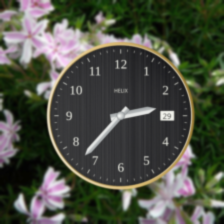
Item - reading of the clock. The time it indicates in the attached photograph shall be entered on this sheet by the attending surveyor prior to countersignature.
2:37
